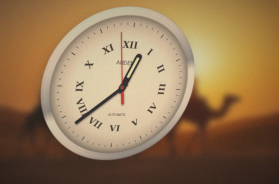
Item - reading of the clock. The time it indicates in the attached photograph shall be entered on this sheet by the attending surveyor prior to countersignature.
12:37:58
